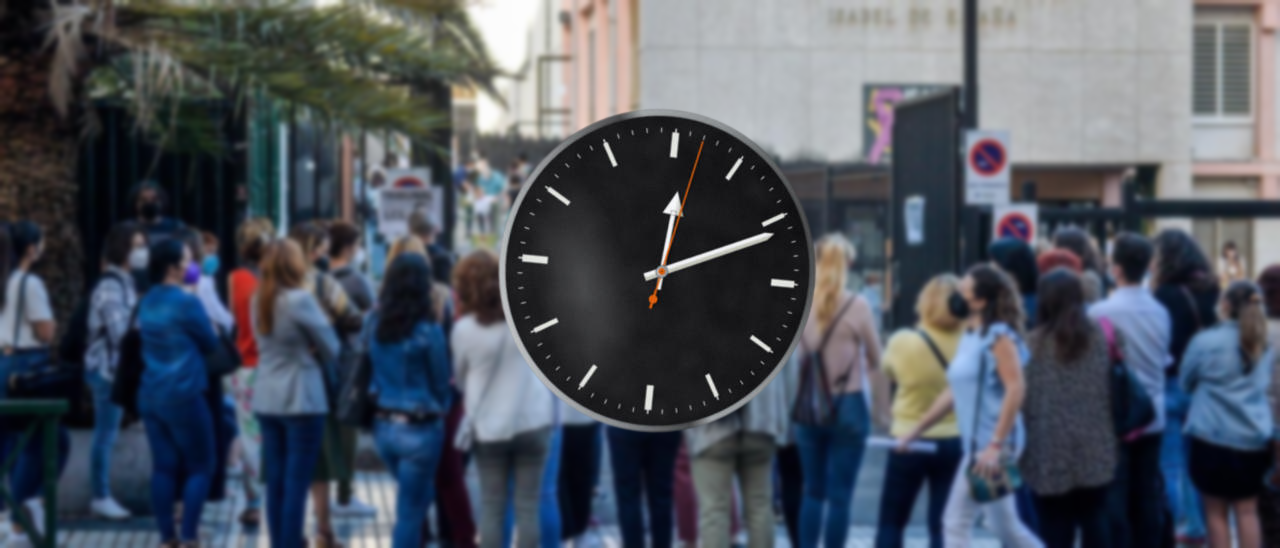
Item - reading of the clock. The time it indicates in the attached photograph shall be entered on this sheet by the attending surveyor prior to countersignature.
12:11:02
